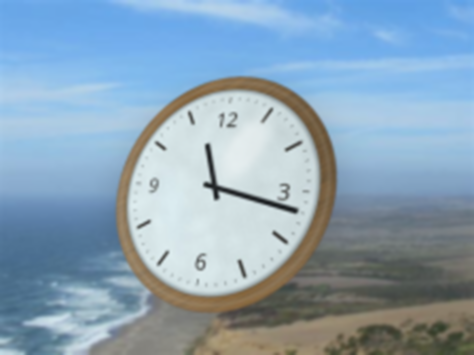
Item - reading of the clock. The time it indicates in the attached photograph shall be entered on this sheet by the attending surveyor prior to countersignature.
11:17
